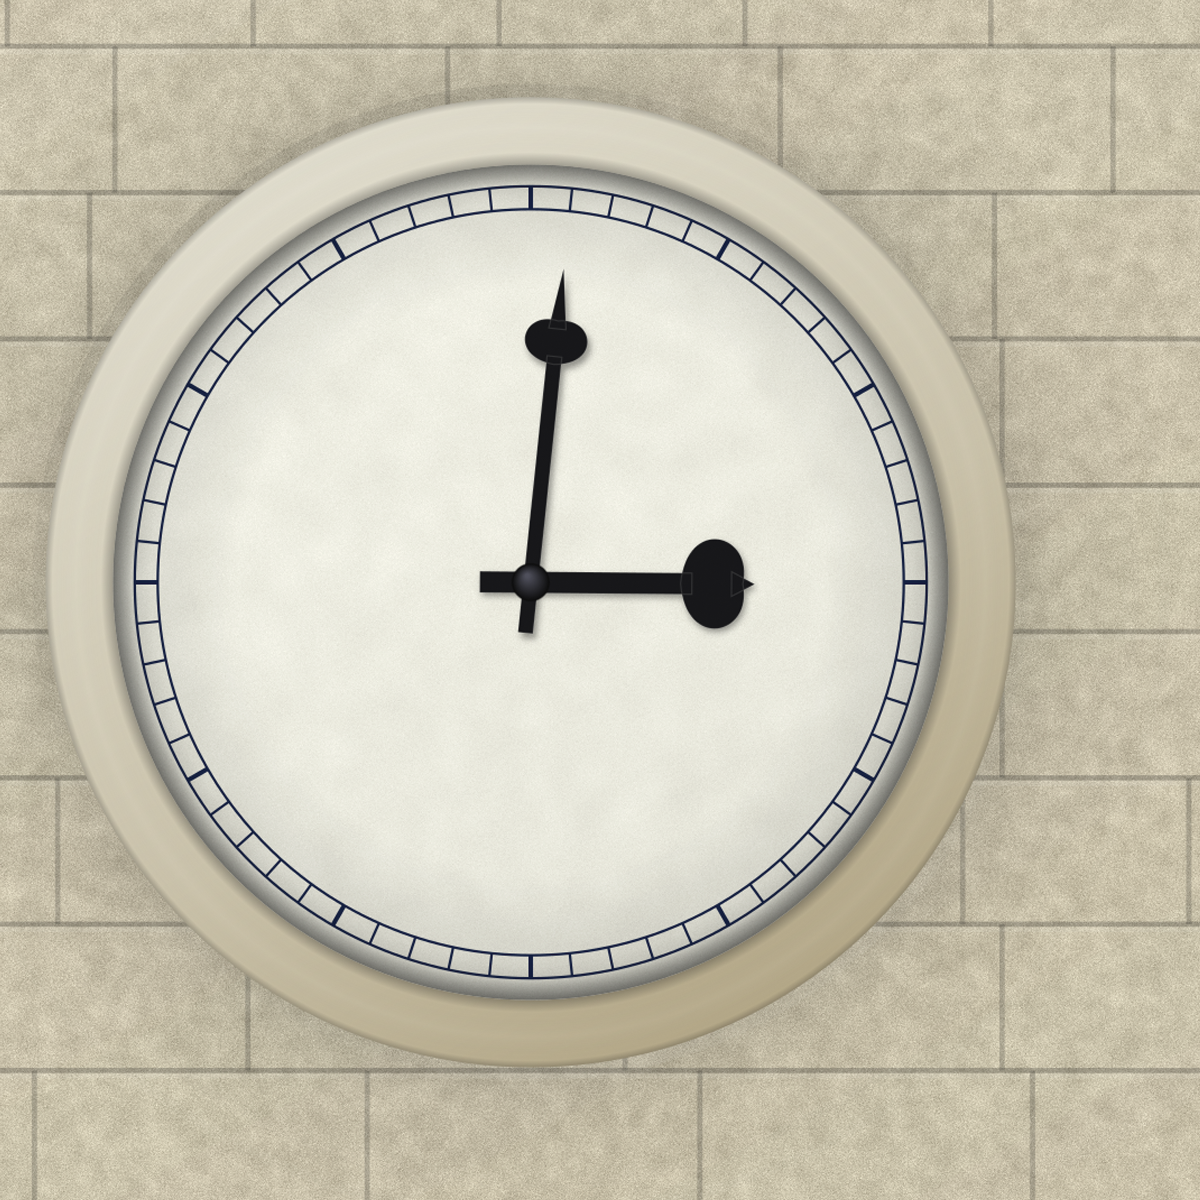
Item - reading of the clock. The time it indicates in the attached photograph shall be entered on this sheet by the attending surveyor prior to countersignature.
3:01
